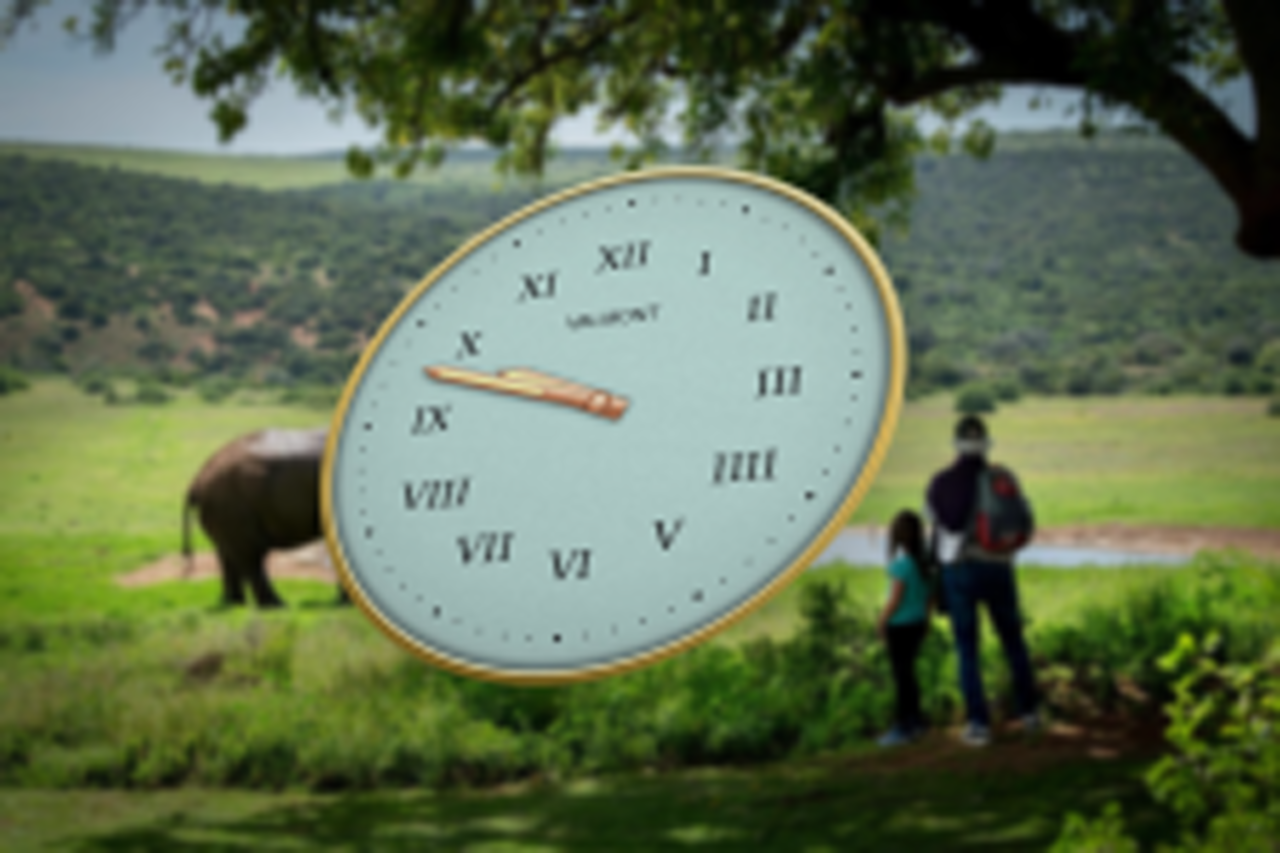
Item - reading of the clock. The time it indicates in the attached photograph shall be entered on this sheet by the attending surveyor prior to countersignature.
9:48
